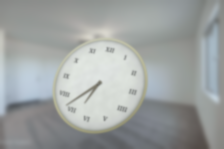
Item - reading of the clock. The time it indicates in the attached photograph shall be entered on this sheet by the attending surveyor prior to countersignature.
6:37
